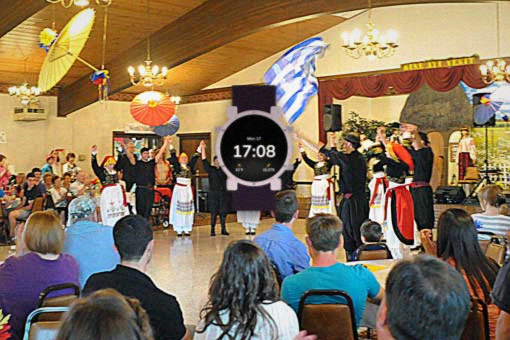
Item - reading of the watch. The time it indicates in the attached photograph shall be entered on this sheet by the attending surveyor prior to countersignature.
17:08
